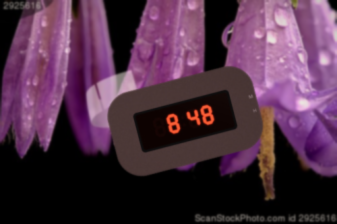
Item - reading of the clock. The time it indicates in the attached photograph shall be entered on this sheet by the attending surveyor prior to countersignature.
8:48
